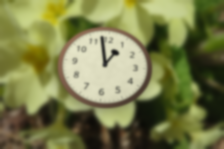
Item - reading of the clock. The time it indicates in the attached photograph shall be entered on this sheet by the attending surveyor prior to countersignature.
12:58
